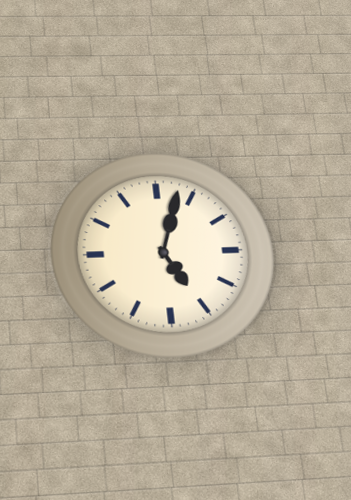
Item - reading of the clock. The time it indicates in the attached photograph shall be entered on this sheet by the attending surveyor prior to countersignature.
5:03
